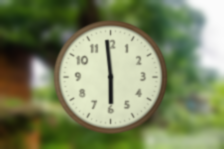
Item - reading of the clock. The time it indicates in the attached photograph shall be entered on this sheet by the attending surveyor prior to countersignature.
5:59
